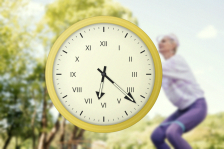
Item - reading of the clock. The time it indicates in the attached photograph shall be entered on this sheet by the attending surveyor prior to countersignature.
6:22
